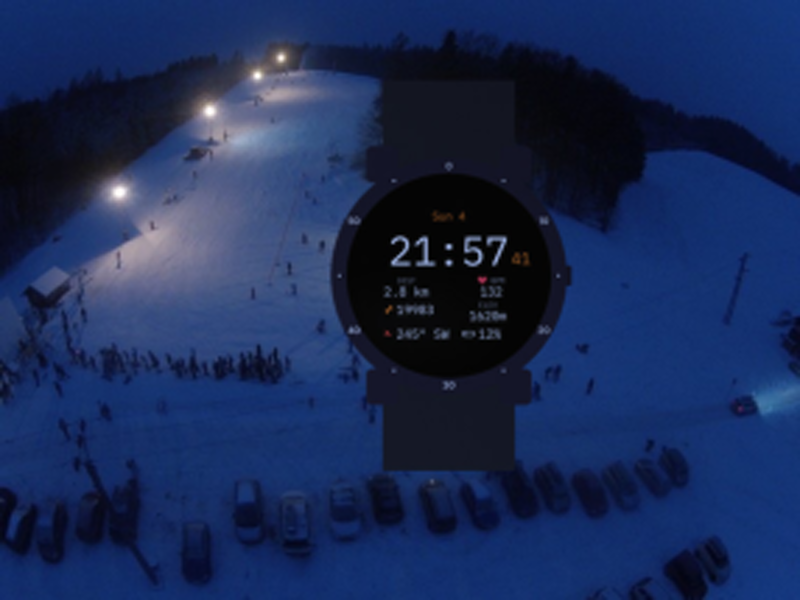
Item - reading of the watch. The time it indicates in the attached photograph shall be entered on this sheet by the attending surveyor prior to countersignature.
21:57
